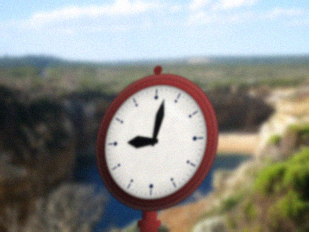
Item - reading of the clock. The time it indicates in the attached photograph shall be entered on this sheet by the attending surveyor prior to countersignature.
9:02
